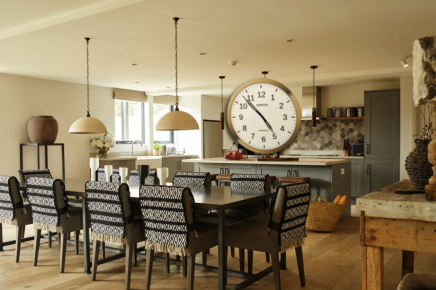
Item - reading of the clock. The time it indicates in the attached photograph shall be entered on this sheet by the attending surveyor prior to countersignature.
4:53
